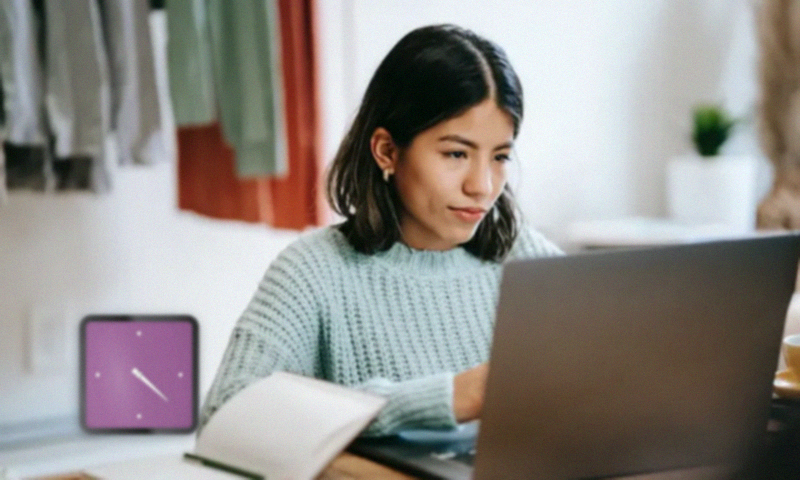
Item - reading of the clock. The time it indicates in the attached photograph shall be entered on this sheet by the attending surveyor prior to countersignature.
4:22
